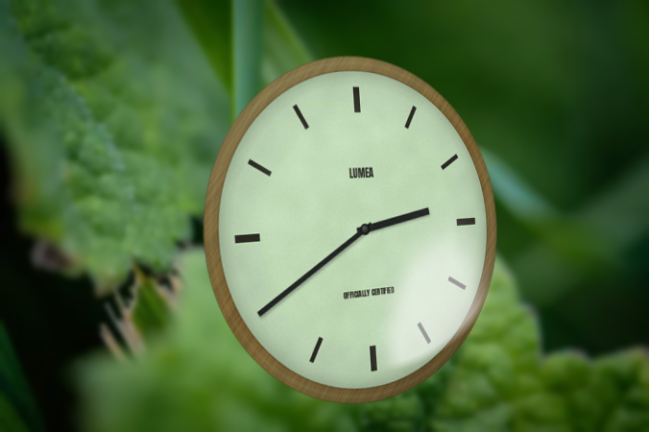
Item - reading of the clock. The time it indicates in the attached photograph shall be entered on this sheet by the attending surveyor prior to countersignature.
2:40
